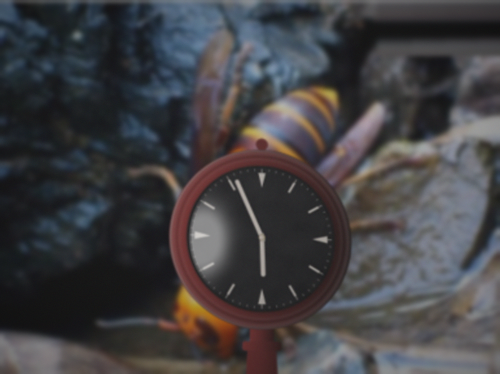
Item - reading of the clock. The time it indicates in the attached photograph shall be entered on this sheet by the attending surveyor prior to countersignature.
5:56
